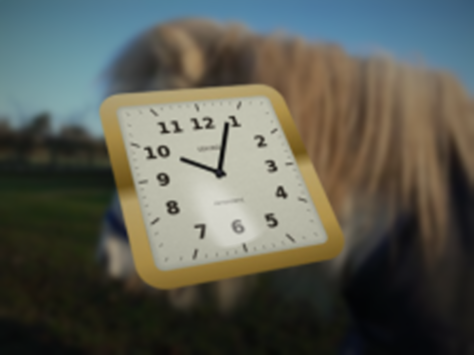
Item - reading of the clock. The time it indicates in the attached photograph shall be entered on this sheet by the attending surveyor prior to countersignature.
10:04
